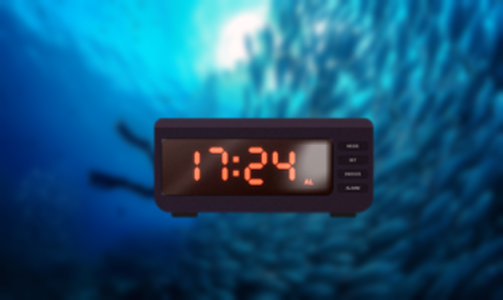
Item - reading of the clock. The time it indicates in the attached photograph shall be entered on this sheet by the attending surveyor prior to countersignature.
17:24
